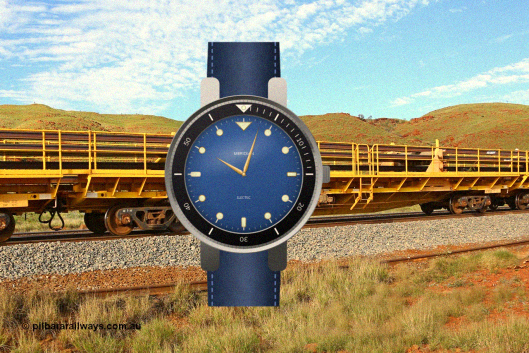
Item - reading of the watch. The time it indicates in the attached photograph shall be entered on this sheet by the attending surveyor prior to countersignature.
10:03
